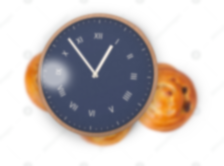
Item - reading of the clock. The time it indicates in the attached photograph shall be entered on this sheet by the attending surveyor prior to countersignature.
12:53
